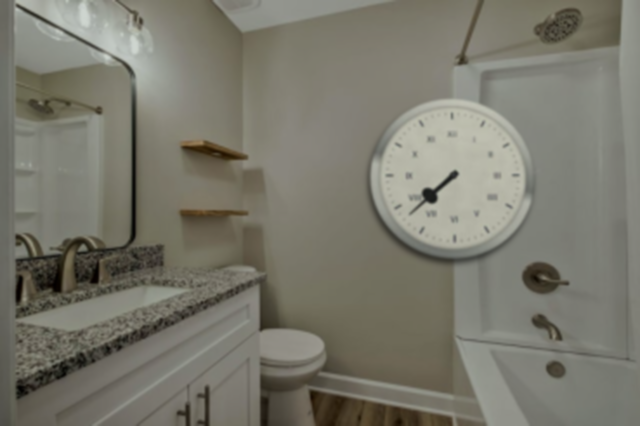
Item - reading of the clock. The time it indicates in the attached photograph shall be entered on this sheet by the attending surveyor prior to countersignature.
7:38
